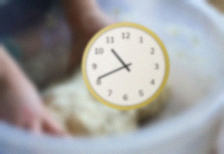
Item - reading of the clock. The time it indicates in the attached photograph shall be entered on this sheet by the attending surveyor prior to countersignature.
10:41
